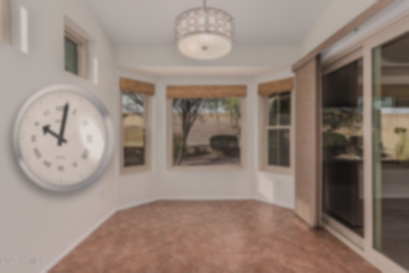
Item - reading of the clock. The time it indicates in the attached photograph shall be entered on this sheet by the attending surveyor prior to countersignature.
10:02
